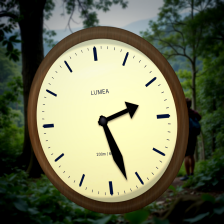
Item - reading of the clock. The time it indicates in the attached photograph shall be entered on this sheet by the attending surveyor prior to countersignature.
2:27
